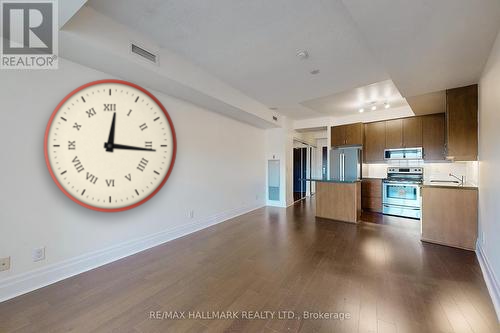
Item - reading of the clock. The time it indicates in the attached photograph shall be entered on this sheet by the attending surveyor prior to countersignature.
12:16
